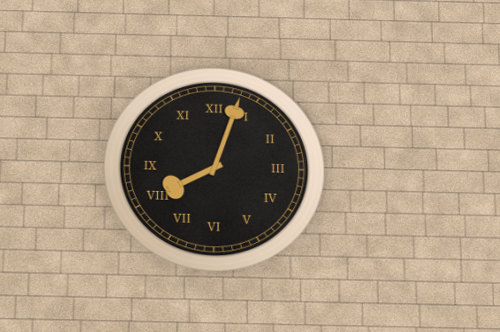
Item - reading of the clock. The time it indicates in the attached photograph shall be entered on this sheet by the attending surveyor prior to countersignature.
8:03
